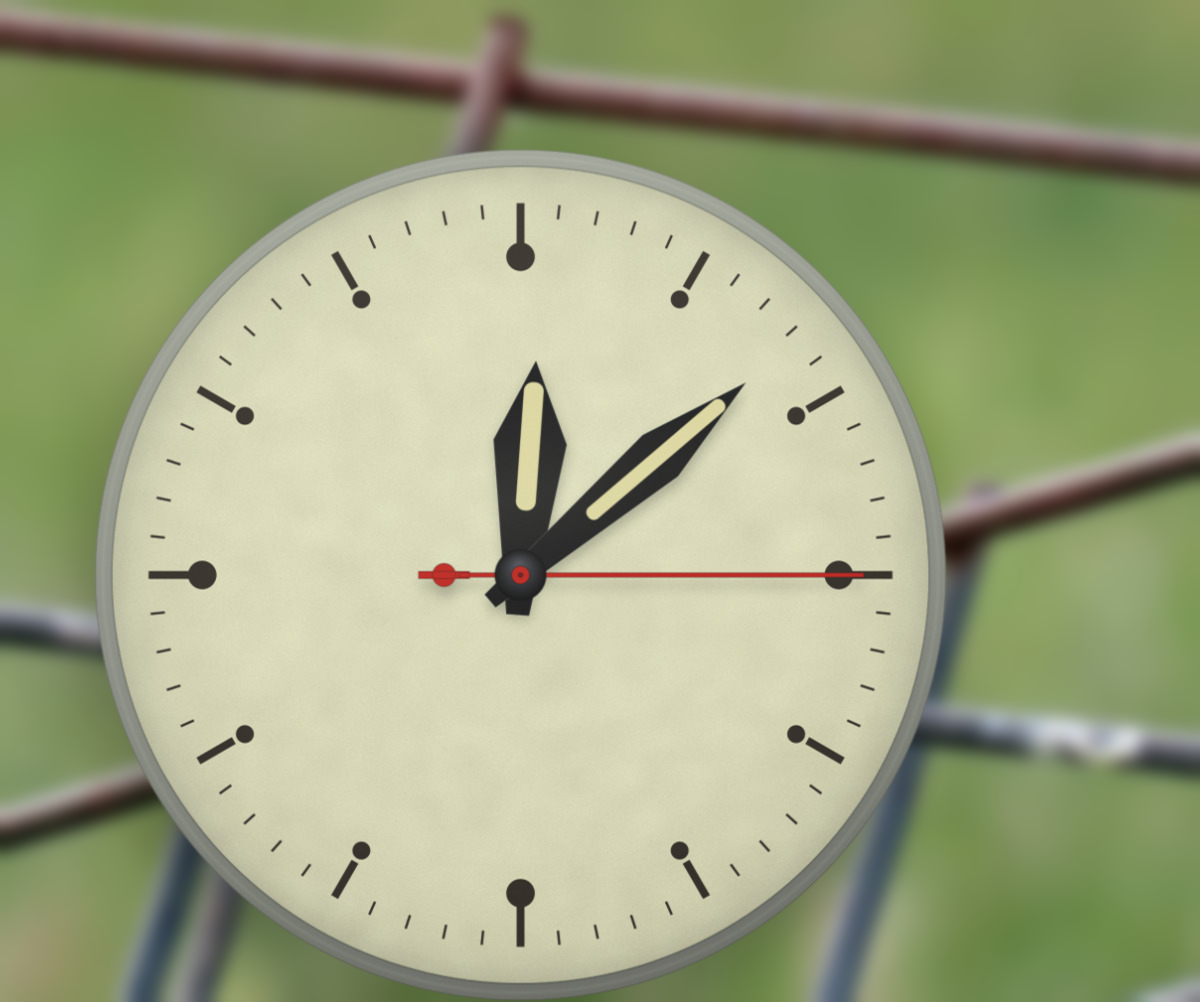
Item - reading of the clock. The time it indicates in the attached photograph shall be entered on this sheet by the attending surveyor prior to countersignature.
12:08:15
